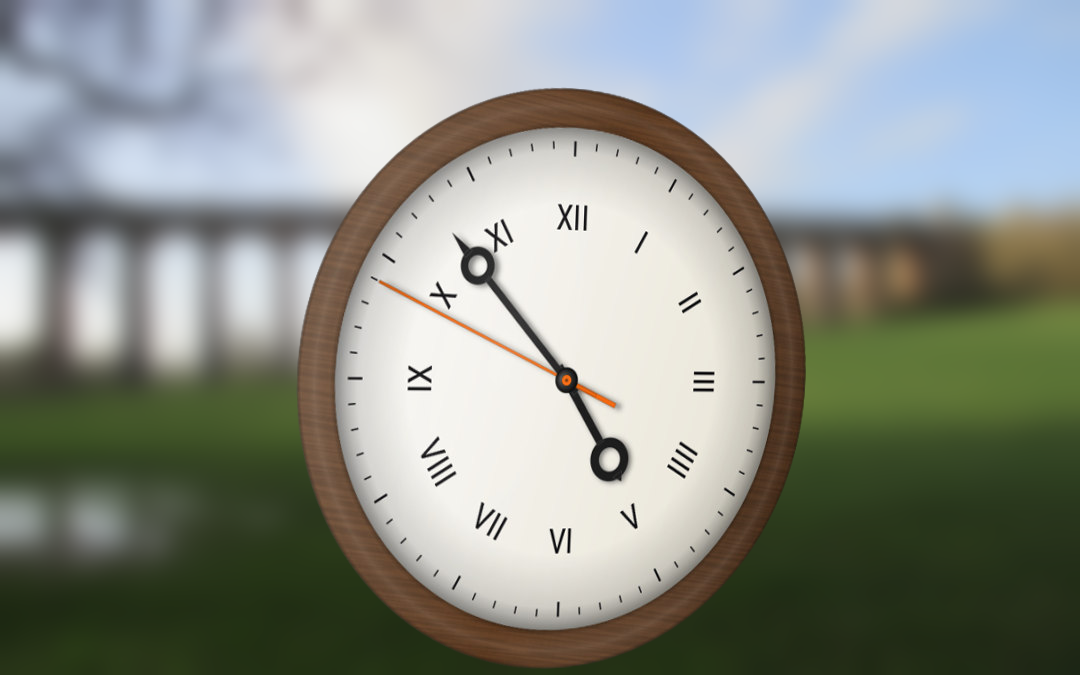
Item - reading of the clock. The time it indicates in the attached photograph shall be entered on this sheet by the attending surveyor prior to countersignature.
4:52:49
